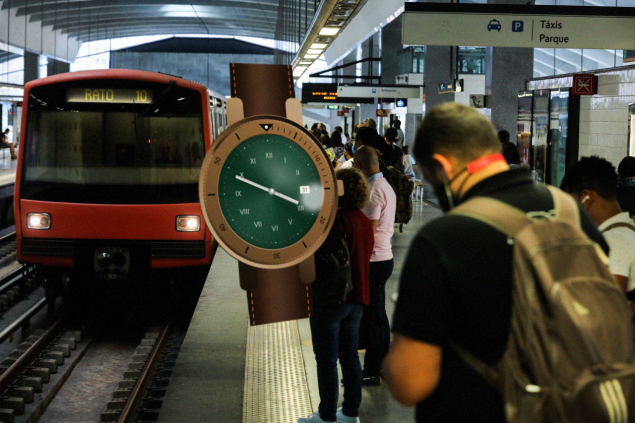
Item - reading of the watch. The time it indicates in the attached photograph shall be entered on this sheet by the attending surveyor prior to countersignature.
3:49
